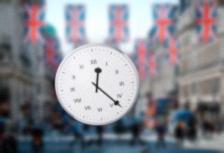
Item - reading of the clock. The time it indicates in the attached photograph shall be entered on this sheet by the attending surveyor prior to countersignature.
12:23
